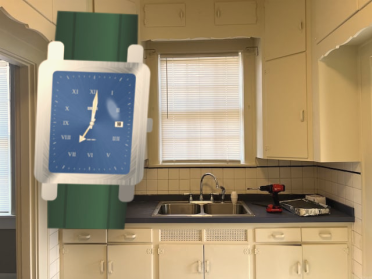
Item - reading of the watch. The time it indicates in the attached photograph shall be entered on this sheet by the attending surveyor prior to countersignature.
7:01
